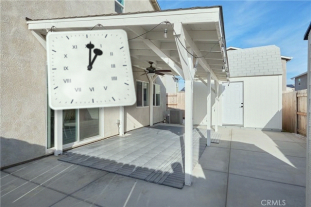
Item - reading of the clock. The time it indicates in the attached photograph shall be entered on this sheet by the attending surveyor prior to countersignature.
1:01
